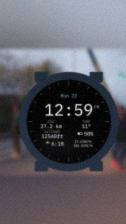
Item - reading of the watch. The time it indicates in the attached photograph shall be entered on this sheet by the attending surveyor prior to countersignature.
12:59
